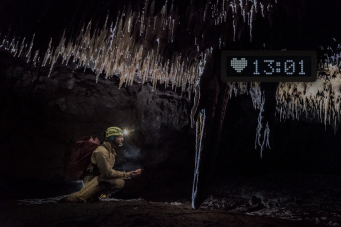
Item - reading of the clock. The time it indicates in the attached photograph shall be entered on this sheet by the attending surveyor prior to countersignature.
13:01
